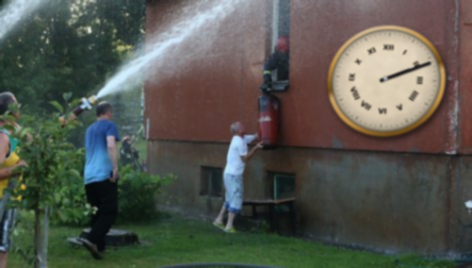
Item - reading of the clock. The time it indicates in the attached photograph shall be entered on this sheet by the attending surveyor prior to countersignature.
2:11
